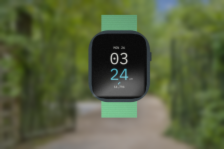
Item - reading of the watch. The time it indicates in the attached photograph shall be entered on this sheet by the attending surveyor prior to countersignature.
3:24
